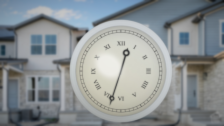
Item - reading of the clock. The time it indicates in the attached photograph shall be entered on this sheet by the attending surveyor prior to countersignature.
12:33
